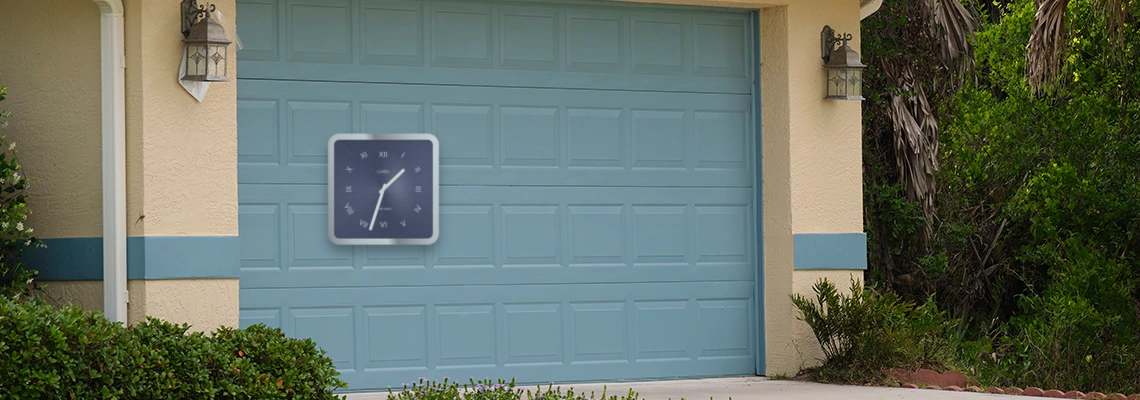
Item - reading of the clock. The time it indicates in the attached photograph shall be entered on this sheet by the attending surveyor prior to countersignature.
1:33
